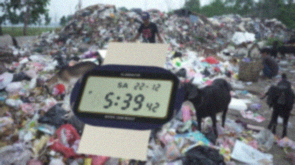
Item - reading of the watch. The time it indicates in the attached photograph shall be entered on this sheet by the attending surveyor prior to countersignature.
5:39
